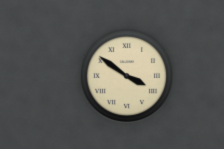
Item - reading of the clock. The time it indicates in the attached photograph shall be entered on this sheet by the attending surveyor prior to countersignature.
3:51
